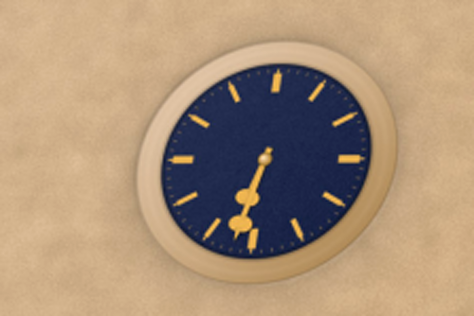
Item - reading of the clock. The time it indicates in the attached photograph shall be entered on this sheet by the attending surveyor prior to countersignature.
6:32
